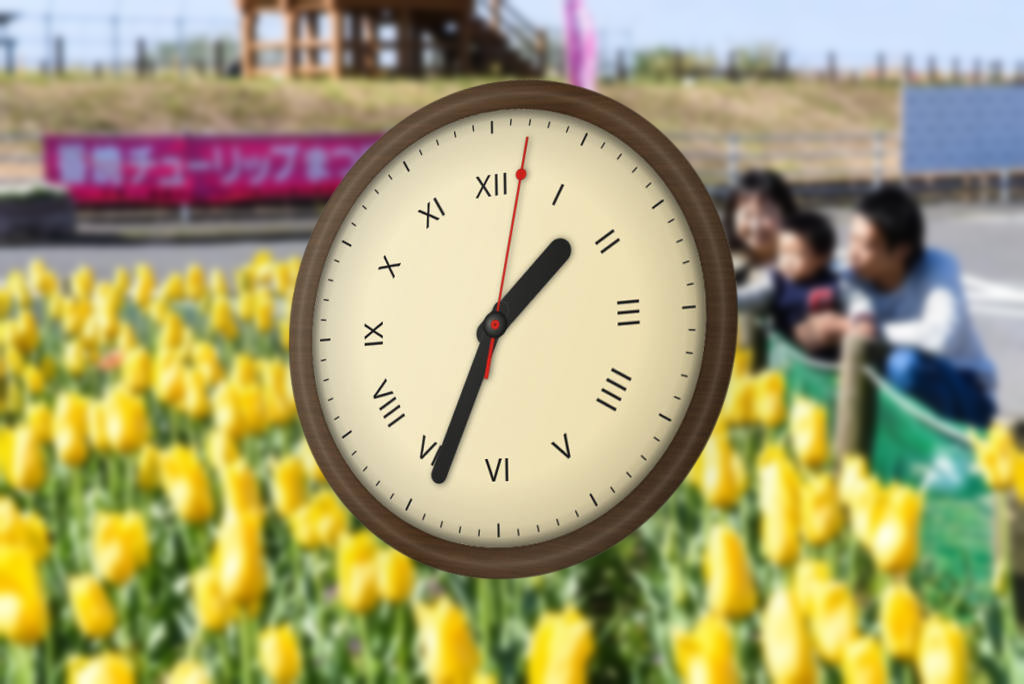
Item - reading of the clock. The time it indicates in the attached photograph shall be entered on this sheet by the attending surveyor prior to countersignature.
1:34:02
